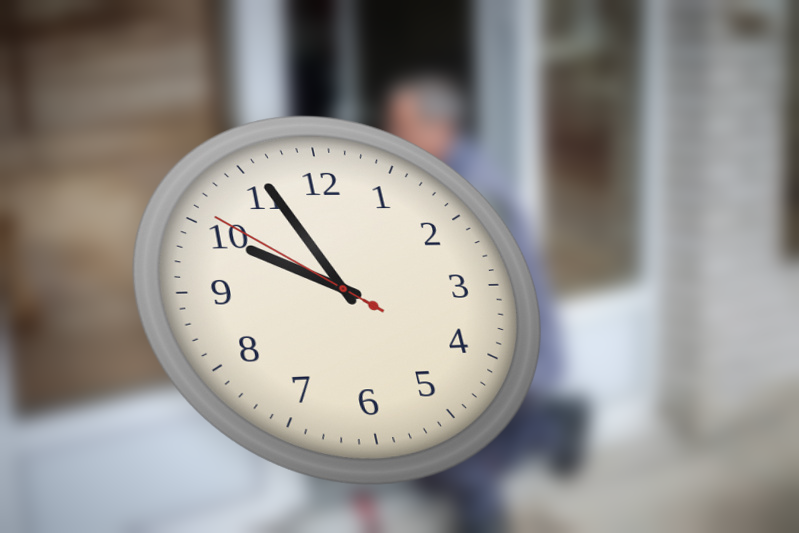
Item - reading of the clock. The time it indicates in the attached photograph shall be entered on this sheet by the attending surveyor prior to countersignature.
9:55:51
